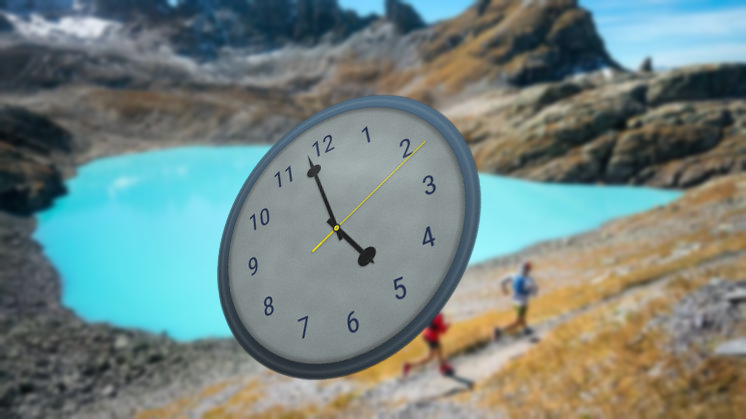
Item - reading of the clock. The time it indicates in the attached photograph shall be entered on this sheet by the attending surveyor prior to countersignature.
4:58:11
